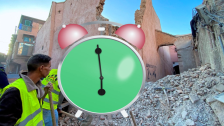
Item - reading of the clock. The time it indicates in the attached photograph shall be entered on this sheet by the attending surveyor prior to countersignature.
5:59
